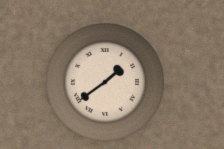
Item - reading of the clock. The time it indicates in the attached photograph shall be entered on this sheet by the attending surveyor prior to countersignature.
1:39
